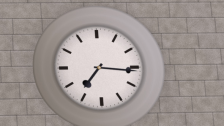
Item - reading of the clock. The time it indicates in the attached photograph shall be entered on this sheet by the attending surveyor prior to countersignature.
7:16
